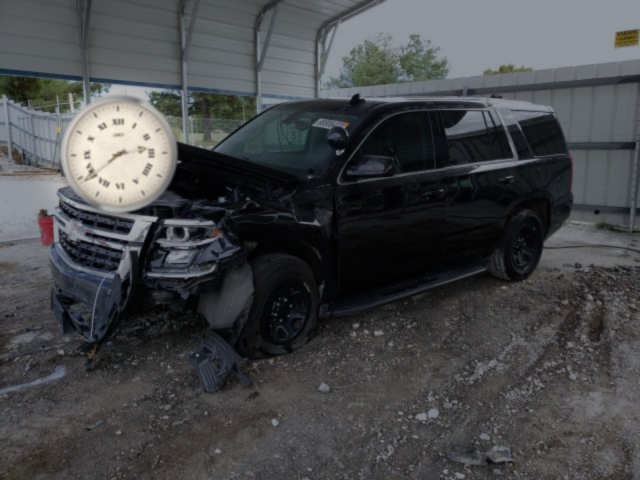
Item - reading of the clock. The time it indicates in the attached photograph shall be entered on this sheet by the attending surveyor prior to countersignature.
2:39
